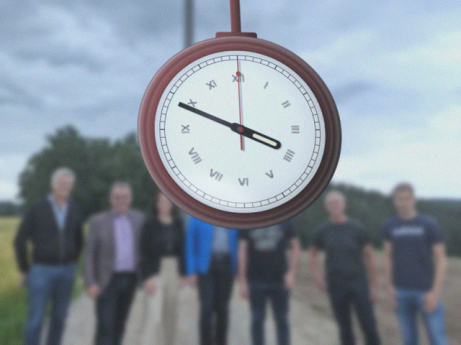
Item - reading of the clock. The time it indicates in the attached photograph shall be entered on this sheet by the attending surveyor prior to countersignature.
3:49:00
